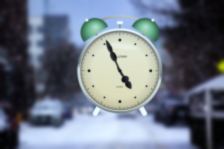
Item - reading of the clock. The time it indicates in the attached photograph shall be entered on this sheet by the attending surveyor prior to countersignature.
4:56
